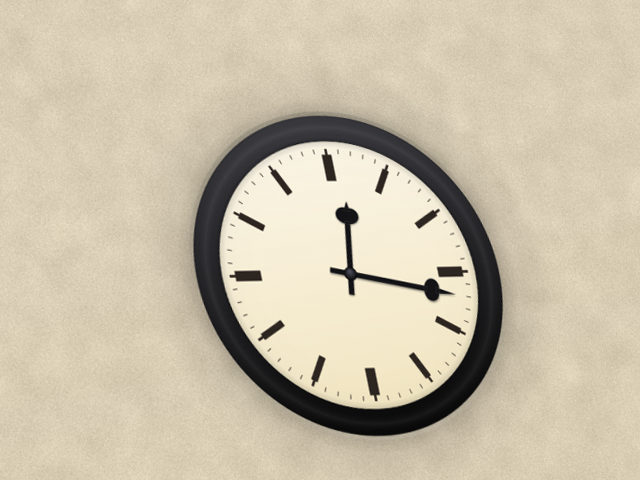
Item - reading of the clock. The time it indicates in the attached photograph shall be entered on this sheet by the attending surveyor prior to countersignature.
12:17
